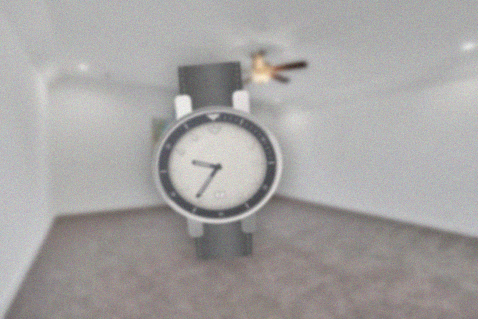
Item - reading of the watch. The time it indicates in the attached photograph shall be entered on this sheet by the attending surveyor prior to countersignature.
9:36
